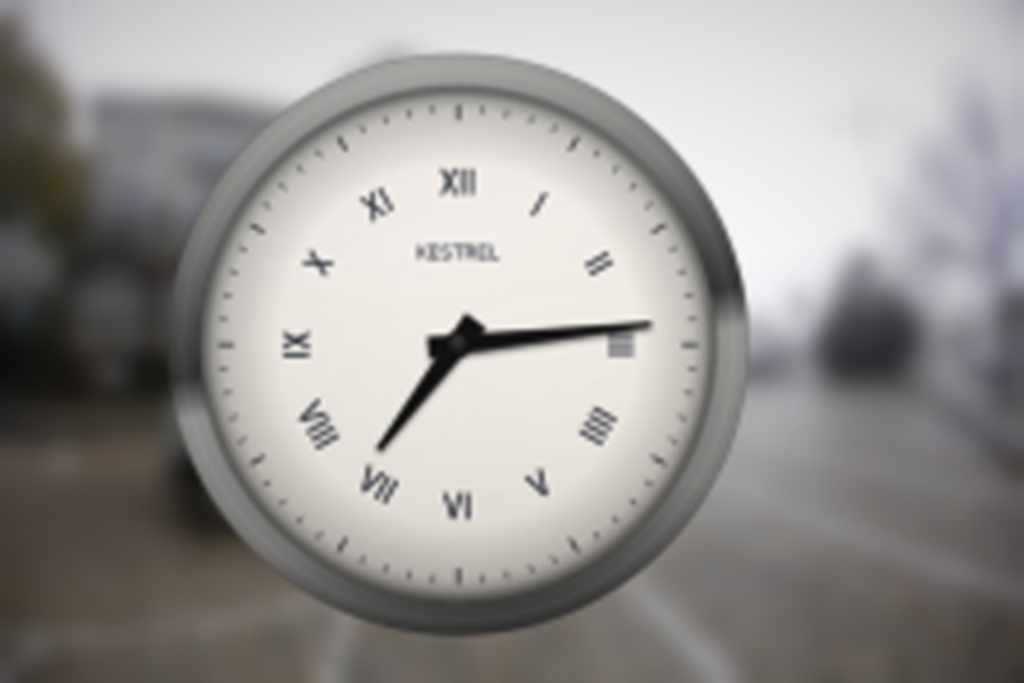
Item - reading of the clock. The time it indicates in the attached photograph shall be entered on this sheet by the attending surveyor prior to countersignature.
7:14
